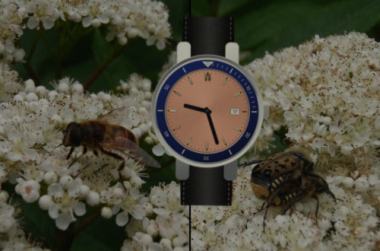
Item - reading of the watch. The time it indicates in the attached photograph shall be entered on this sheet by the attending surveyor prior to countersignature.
9:27
